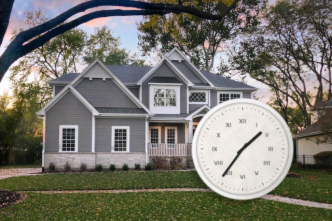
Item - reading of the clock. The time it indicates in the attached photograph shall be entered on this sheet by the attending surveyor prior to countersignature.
1:36
